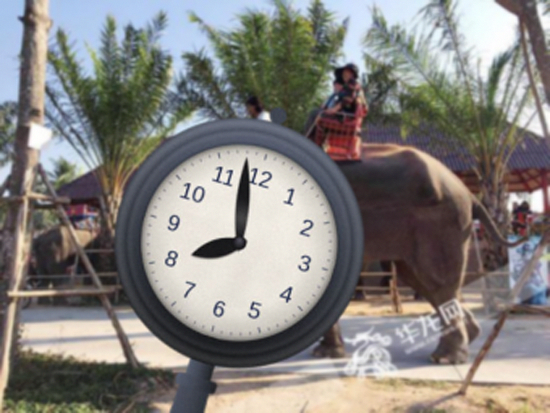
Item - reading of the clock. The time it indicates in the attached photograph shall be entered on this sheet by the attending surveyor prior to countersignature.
7:58
